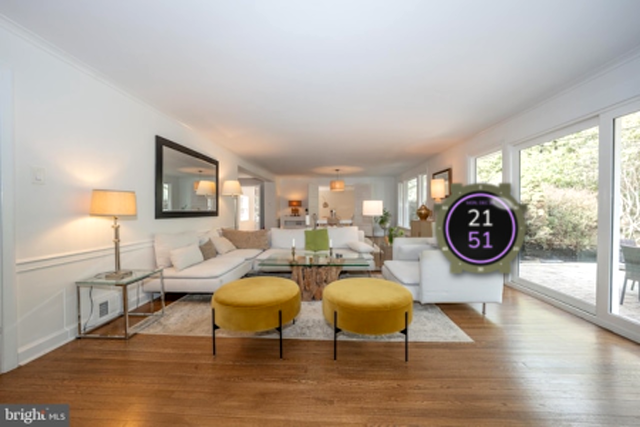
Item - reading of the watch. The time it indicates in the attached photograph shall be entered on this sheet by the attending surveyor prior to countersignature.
21:51
